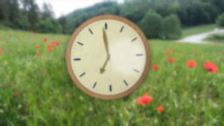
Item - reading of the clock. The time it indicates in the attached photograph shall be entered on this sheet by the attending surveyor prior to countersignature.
6:59
